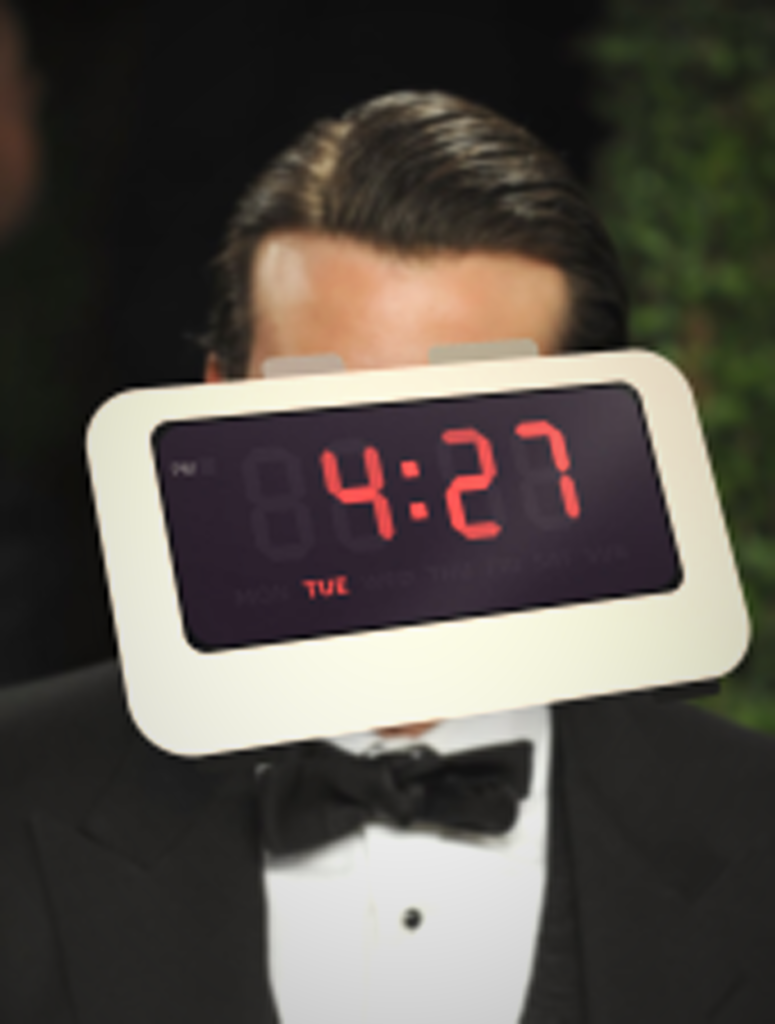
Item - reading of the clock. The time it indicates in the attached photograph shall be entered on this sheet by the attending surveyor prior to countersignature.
4:27
